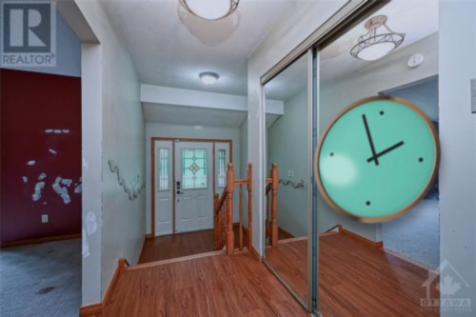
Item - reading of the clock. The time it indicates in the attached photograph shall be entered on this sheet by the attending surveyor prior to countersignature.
1:56
